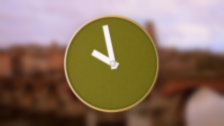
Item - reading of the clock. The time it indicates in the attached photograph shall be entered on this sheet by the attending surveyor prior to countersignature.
9:58
